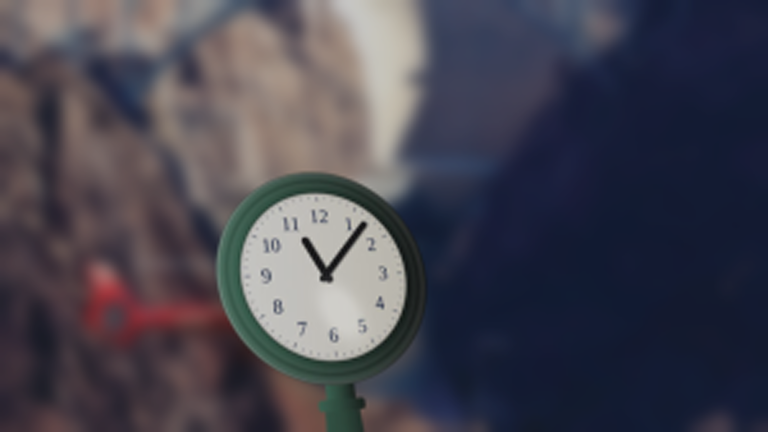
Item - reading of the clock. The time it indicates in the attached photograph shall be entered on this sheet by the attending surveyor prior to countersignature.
11:07
